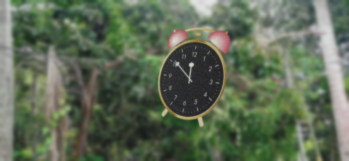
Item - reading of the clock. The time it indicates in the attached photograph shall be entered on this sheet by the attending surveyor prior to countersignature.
11:51
